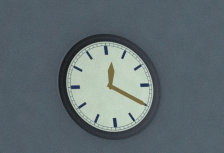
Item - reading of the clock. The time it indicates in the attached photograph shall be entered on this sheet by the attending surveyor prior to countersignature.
12:20
